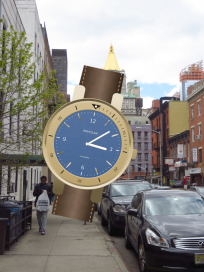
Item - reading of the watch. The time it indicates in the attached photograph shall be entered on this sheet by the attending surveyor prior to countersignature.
3:08
